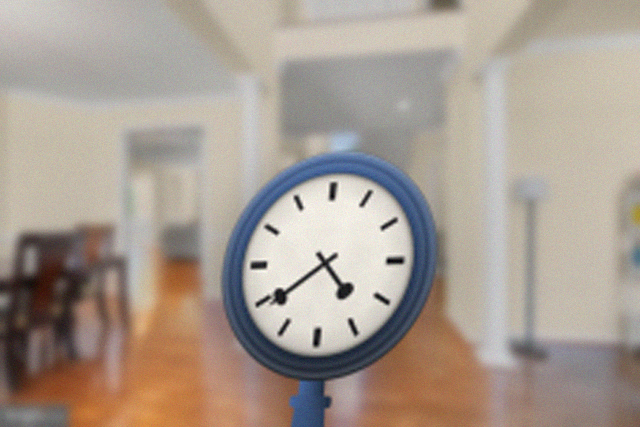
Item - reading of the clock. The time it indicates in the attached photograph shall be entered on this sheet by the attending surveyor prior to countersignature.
4:39
